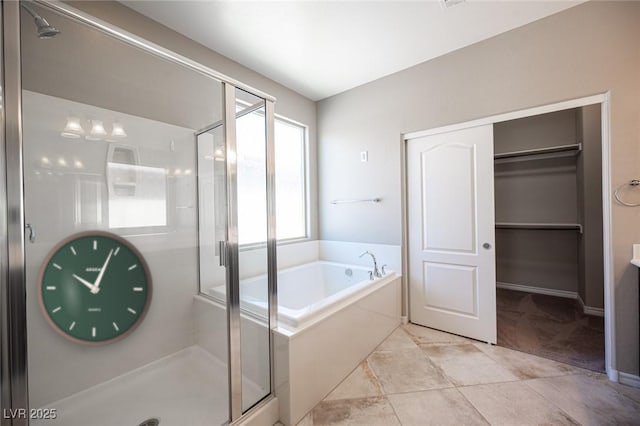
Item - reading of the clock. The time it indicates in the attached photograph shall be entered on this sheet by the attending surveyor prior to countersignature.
10:04
